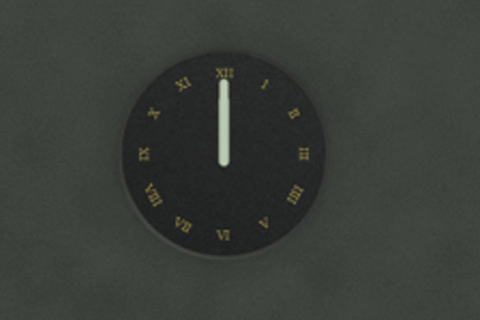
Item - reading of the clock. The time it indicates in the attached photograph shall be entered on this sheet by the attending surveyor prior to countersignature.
12:00
